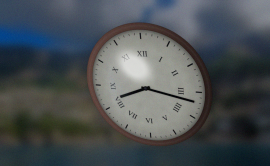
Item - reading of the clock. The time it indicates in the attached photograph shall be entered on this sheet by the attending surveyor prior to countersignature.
8:17
